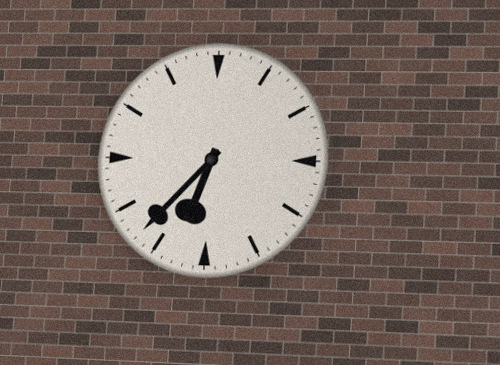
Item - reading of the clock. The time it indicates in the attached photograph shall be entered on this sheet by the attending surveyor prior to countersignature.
6:37
